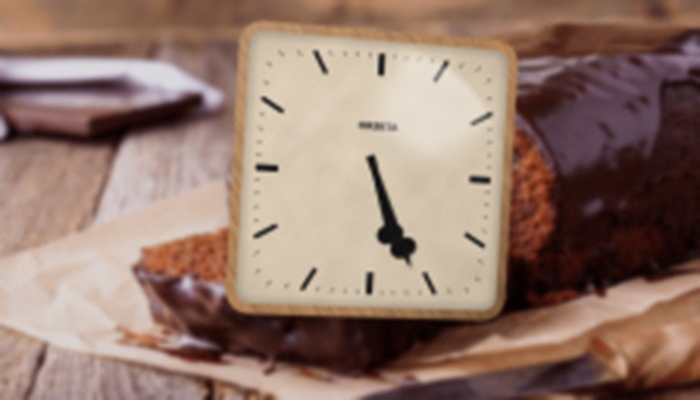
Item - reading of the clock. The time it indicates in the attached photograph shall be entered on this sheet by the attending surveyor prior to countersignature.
5:26
